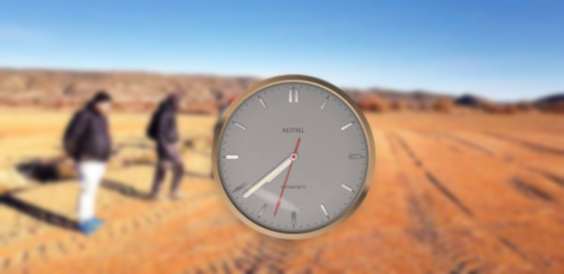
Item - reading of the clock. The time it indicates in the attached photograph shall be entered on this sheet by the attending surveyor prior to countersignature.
7:38:33
